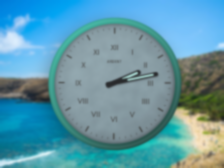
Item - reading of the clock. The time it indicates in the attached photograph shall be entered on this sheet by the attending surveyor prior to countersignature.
2:13
